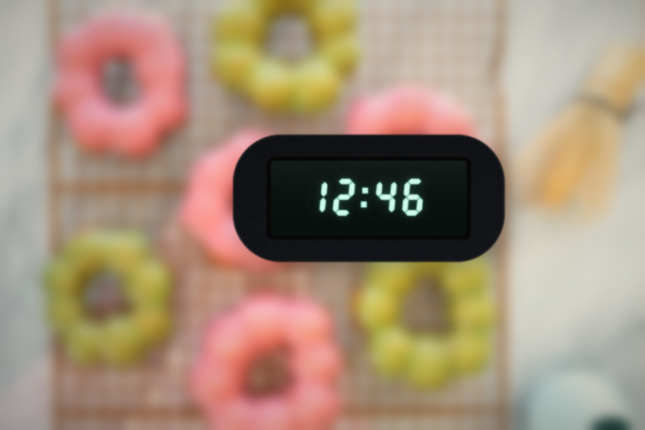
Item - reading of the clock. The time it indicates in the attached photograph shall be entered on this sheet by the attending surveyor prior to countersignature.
12:46
